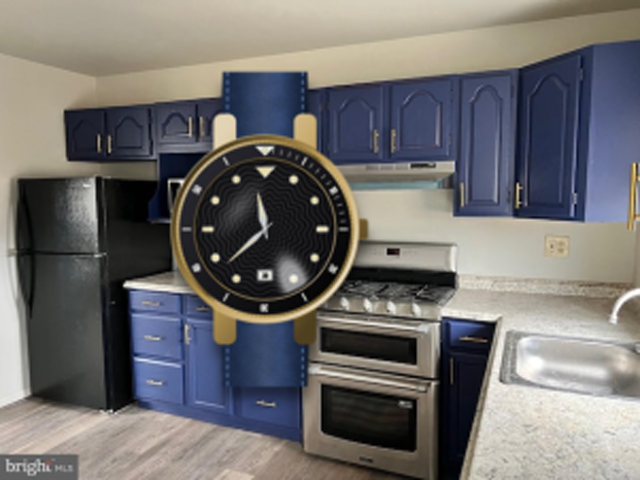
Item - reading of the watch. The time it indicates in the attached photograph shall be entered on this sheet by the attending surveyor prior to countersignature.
11:38
